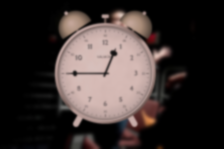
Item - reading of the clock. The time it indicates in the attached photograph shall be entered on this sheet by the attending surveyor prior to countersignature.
12:45
